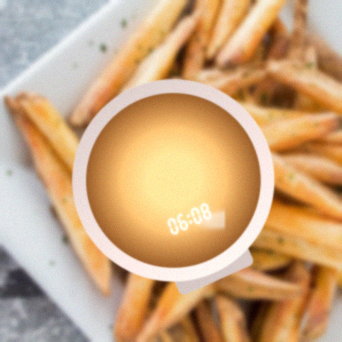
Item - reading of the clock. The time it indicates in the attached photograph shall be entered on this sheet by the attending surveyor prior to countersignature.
6:08
